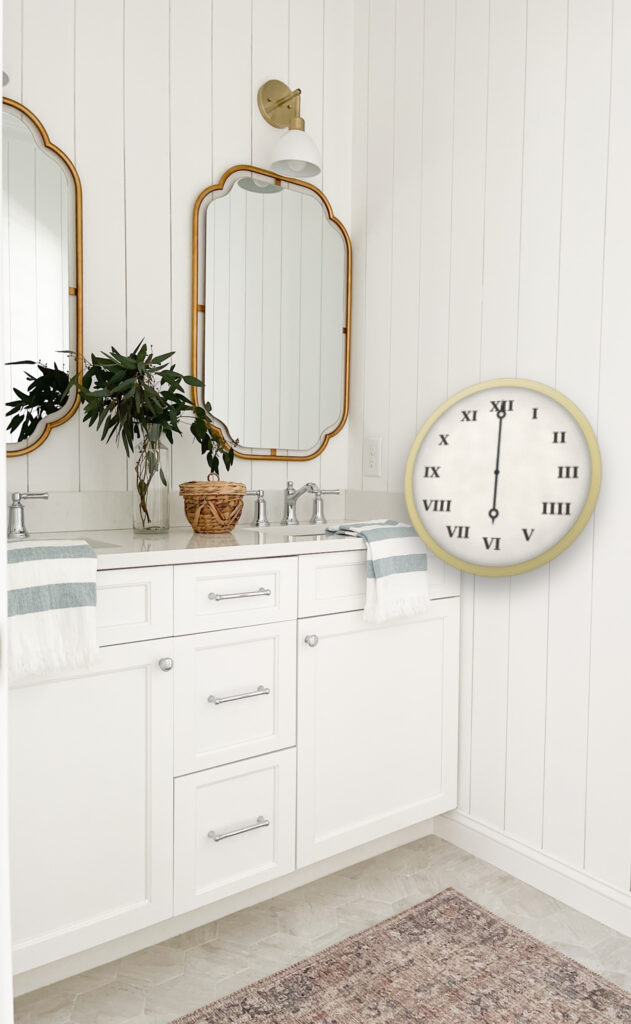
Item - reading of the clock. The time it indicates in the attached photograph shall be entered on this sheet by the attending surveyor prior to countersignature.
6:00
